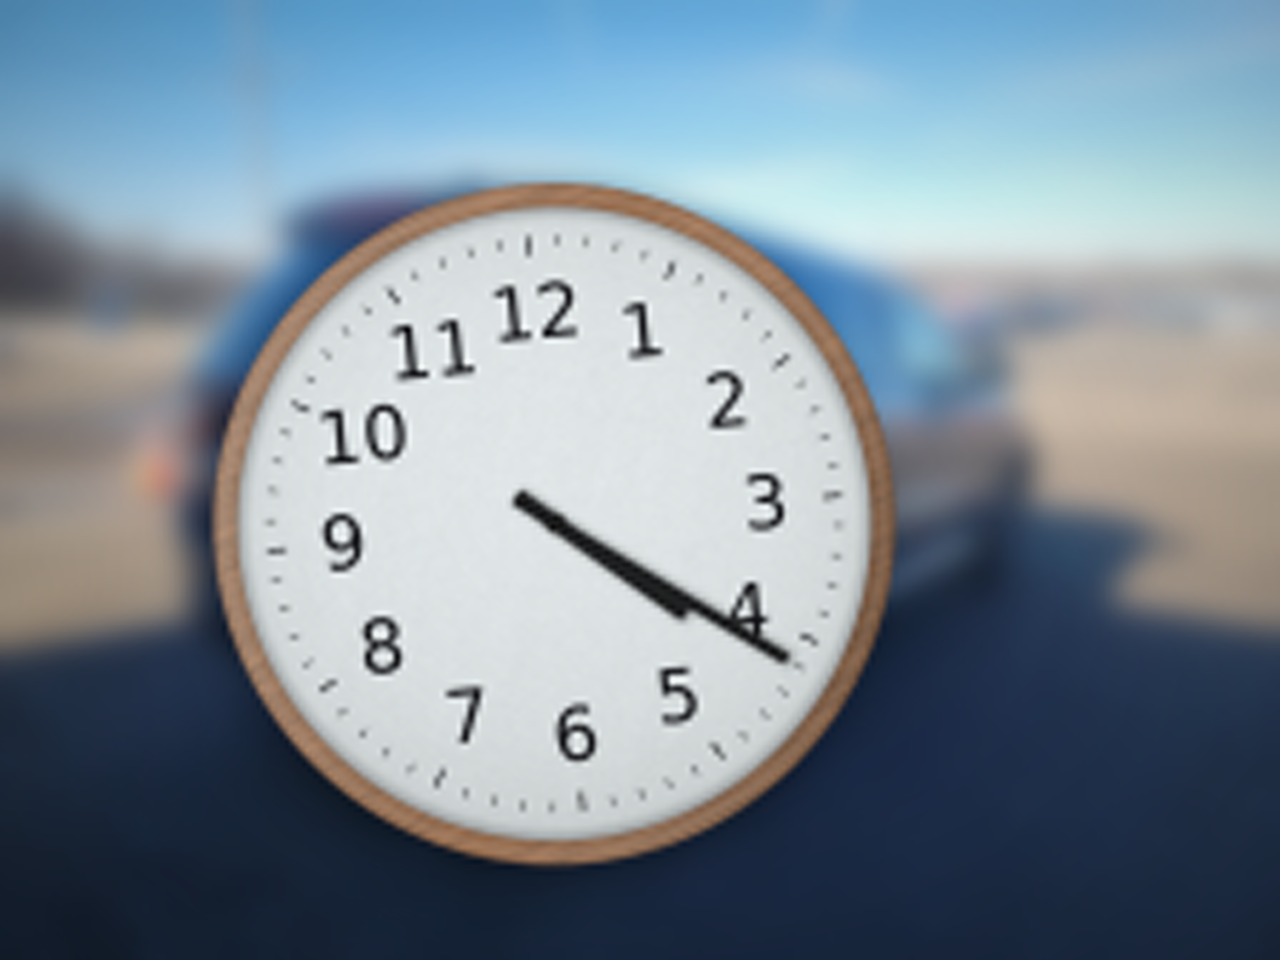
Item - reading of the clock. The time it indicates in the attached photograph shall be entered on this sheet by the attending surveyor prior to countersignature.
4:21
